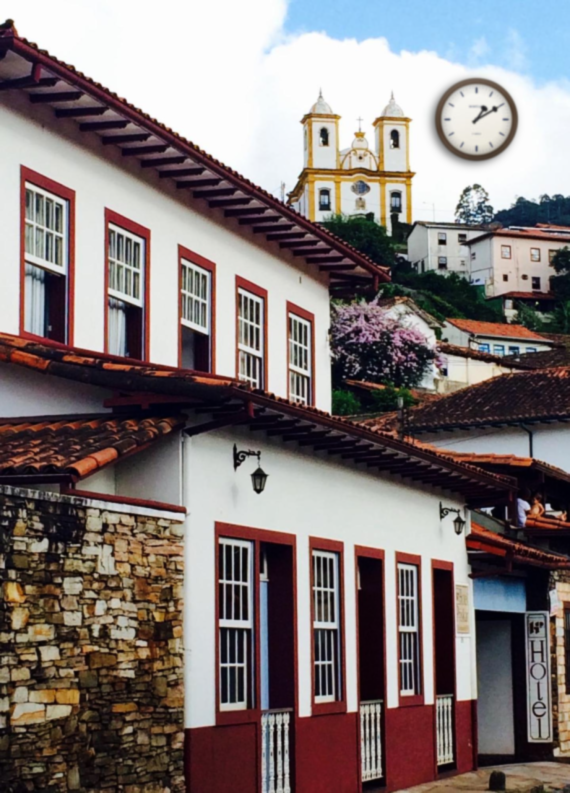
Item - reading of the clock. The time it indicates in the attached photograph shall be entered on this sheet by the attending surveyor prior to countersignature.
1:10
